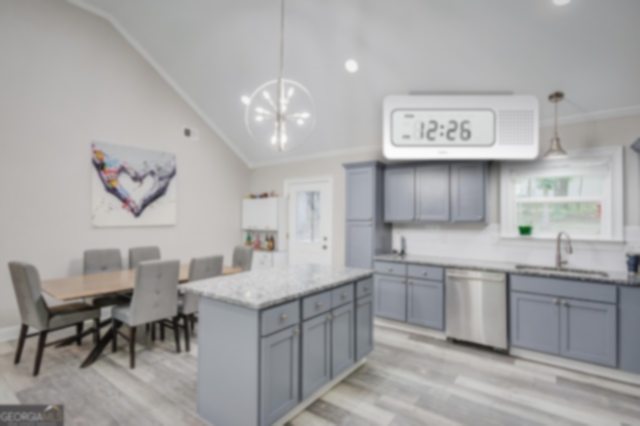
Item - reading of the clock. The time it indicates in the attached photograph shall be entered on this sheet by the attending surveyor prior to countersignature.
12:26
